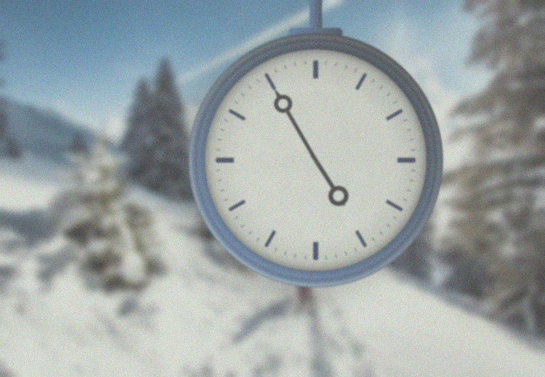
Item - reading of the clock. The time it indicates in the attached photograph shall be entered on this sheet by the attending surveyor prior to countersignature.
4:55
